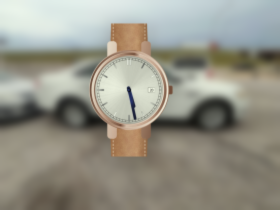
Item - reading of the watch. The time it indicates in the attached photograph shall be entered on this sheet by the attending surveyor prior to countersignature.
5:28
